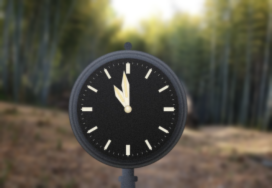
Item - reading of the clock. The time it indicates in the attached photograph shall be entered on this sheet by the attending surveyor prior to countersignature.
10:59
